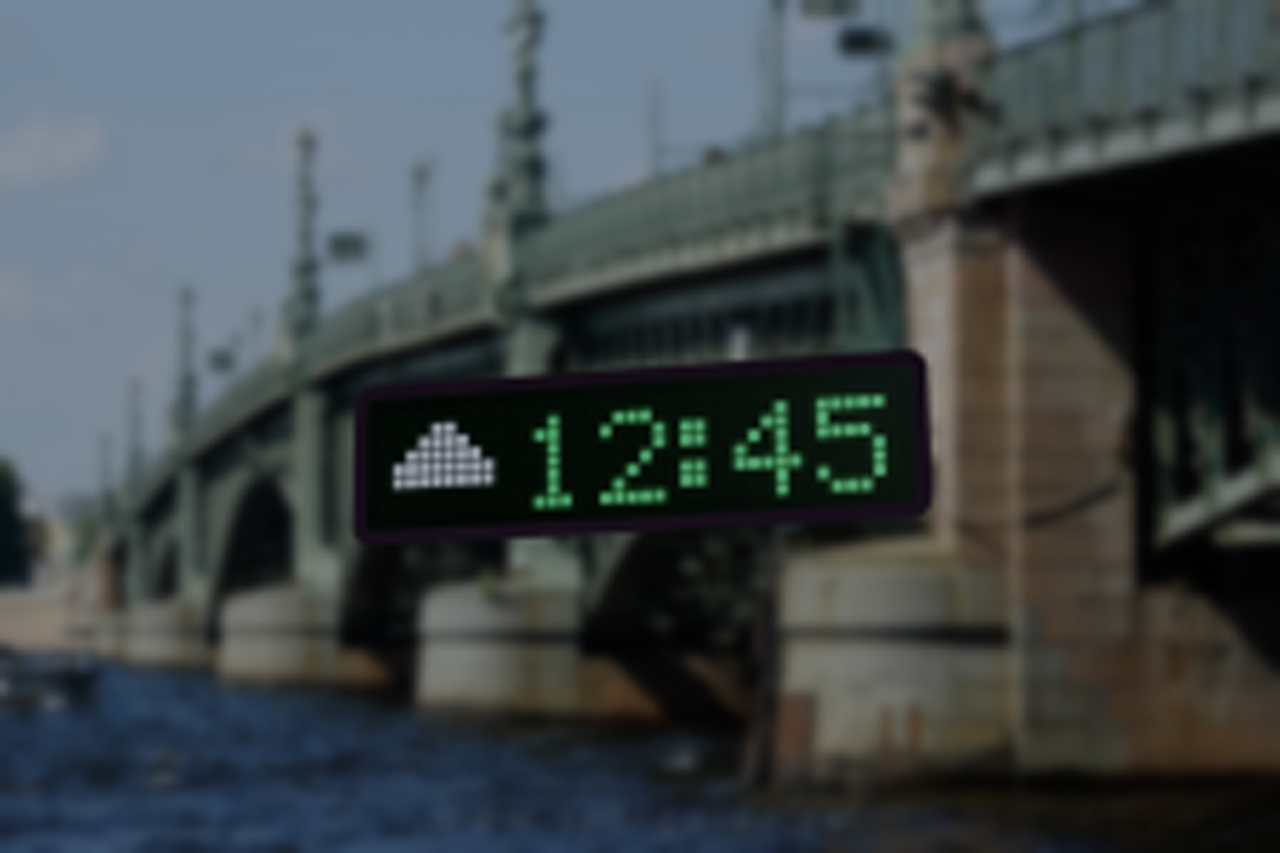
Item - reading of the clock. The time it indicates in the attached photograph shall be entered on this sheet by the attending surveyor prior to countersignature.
12:45
